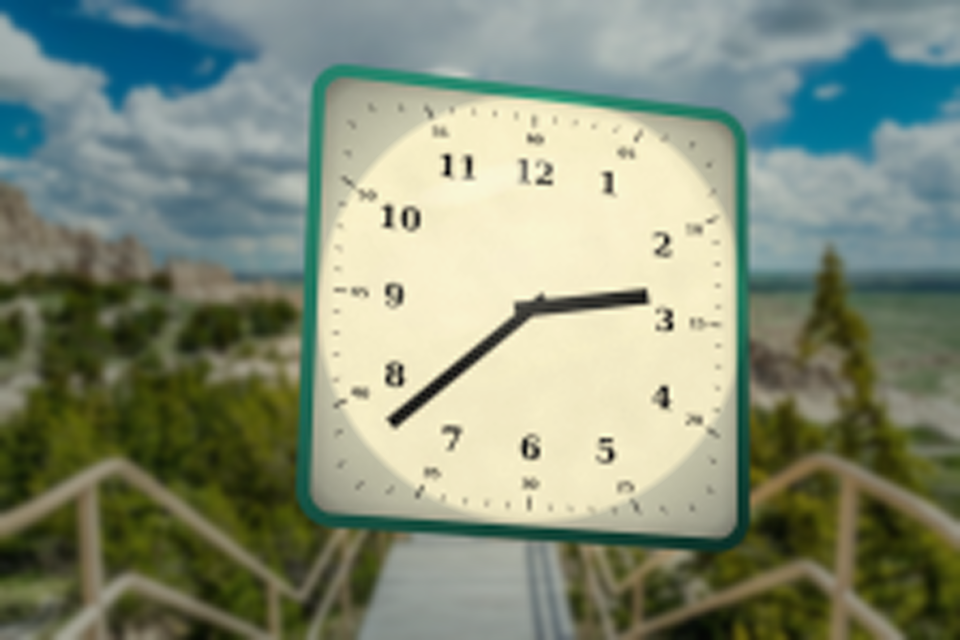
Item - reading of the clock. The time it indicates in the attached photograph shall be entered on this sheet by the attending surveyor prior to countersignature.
2:38
